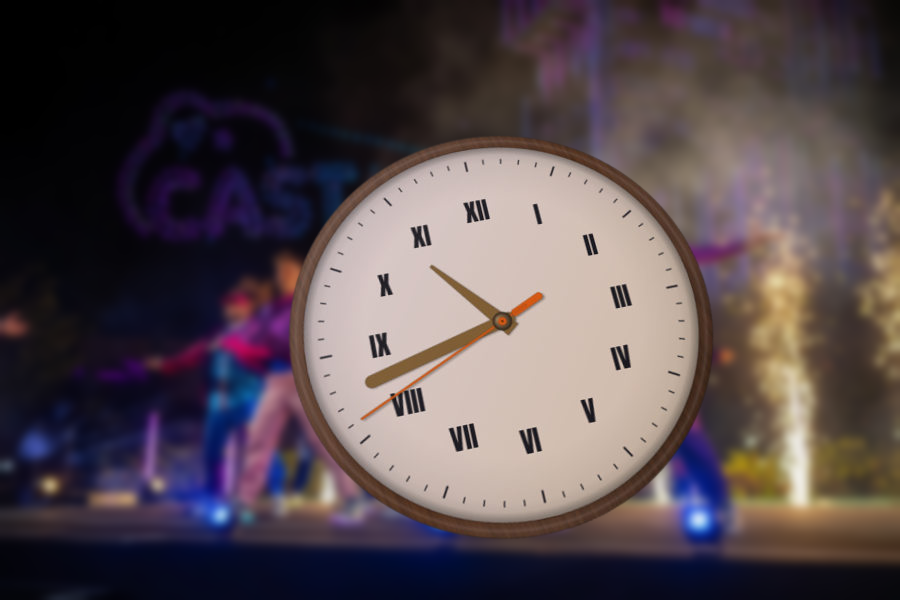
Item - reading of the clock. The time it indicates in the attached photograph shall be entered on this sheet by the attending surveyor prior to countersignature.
10:42:41
